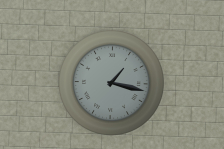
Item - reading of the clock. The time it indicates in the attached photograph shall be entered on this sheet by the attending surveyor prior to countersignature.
1:17
